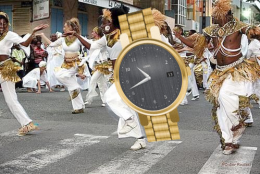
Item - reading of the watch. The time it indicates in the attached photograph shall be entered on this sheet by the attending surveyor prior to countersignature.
10:42
